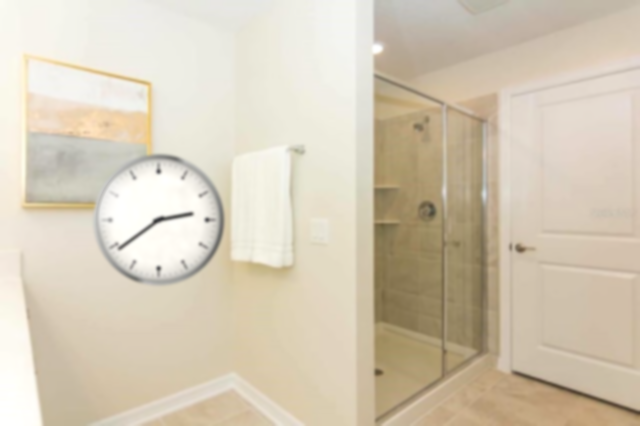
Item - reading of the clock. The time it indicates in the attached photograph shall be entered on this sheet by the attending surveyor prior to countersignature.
2:39
